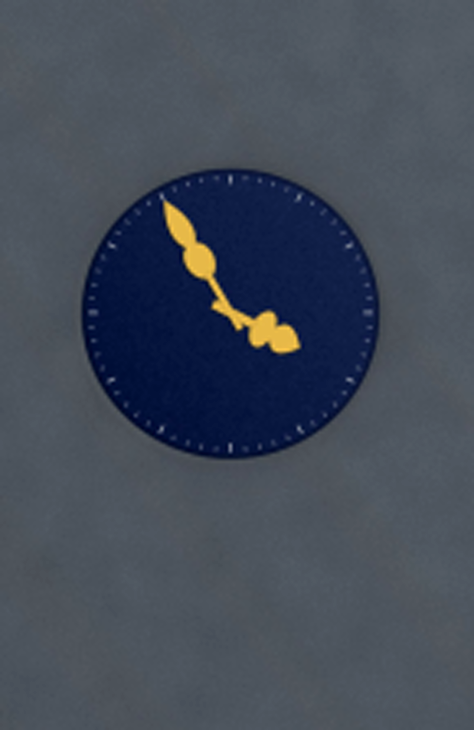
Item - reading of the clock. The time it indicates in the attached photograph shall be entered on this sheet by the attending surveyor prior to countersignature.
3:55
